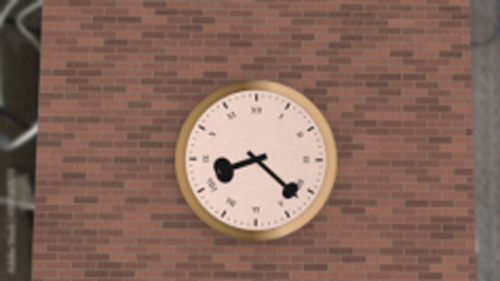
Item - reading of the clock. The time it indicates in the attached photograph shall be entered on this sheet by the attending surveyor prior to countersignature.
8:22
